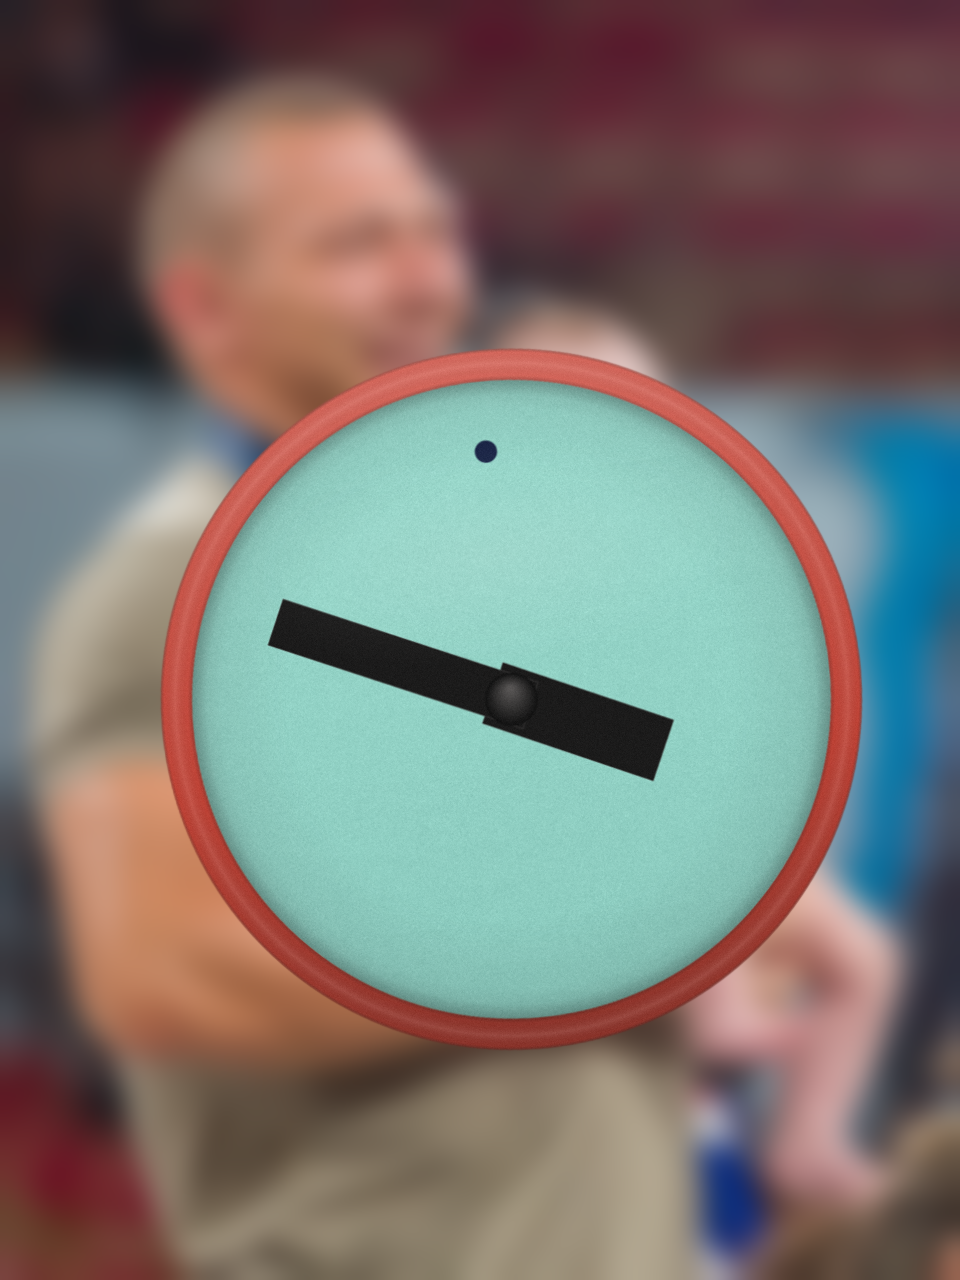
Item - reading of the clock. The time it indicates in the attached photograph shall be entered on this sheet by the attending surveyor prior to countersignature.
3:49
